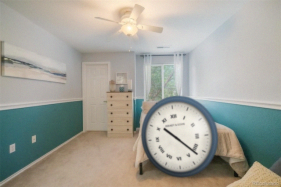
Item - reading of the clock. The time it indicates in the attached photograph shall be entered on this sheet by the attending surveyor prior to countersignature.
10:22
